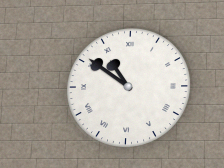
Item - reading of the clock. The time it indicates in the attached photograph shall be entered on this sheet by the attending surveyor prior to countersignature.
10:51
